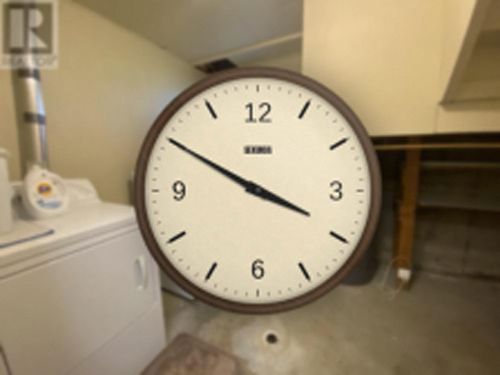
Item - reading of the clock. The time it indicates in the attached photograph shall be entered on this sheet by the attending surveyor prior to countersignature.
3:50
